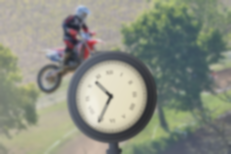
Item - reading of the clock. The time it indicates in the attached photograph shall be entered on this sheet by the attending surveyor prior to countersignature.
10:35
